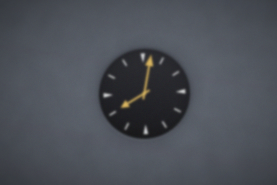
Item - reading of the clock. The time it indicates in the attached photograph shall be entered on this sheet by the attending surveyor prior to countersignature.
8:02
